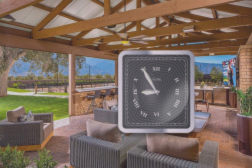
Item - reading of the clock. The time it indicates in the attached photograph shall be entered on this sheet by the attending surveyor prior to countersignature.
8:55
